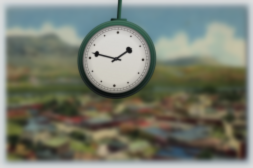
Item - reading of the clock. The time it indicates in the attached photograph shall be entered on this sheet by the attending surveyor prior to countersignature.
1:47
